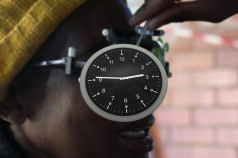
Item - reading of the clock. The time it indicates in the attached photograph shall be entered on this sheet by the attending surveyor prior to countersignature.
2:46
